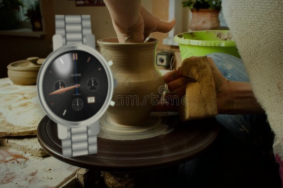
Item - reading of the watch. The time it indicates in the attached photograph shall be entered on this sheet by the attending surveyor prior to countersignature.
8:43
